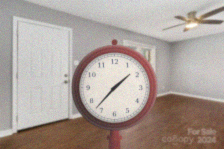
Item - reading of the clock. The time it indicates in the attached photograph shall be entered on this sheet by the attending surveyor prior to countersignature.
1:37
